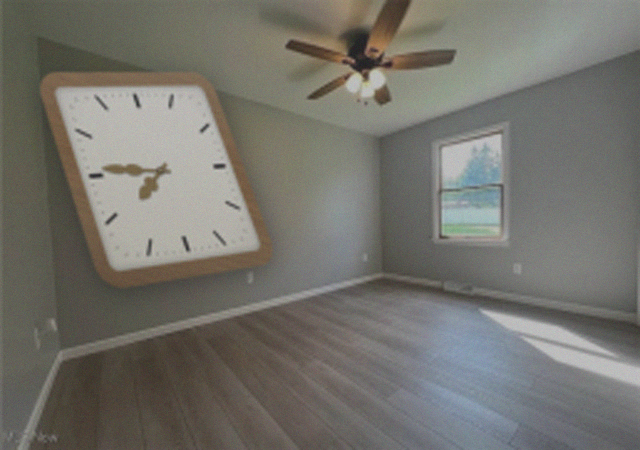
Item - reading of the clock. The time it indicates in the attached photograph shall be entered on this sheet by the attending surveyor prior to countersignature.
7:46
